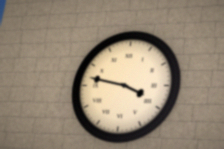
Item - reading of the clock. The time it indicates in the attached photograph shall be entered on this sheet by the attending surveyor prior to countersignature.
3:47
